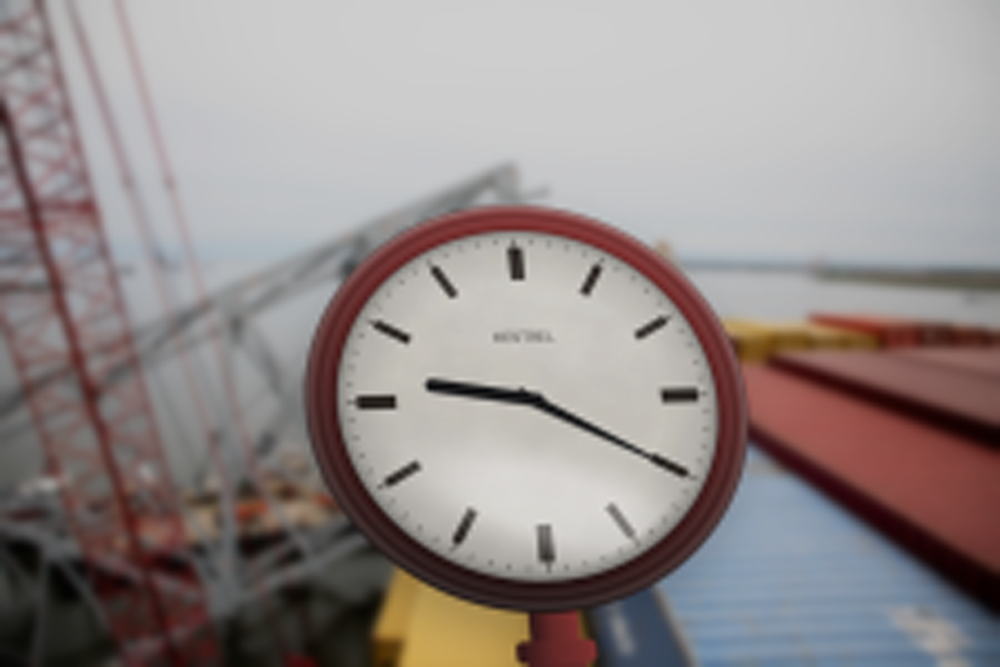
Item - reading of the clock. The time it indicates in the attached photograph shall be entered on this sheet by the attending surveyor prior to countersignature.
9:20
